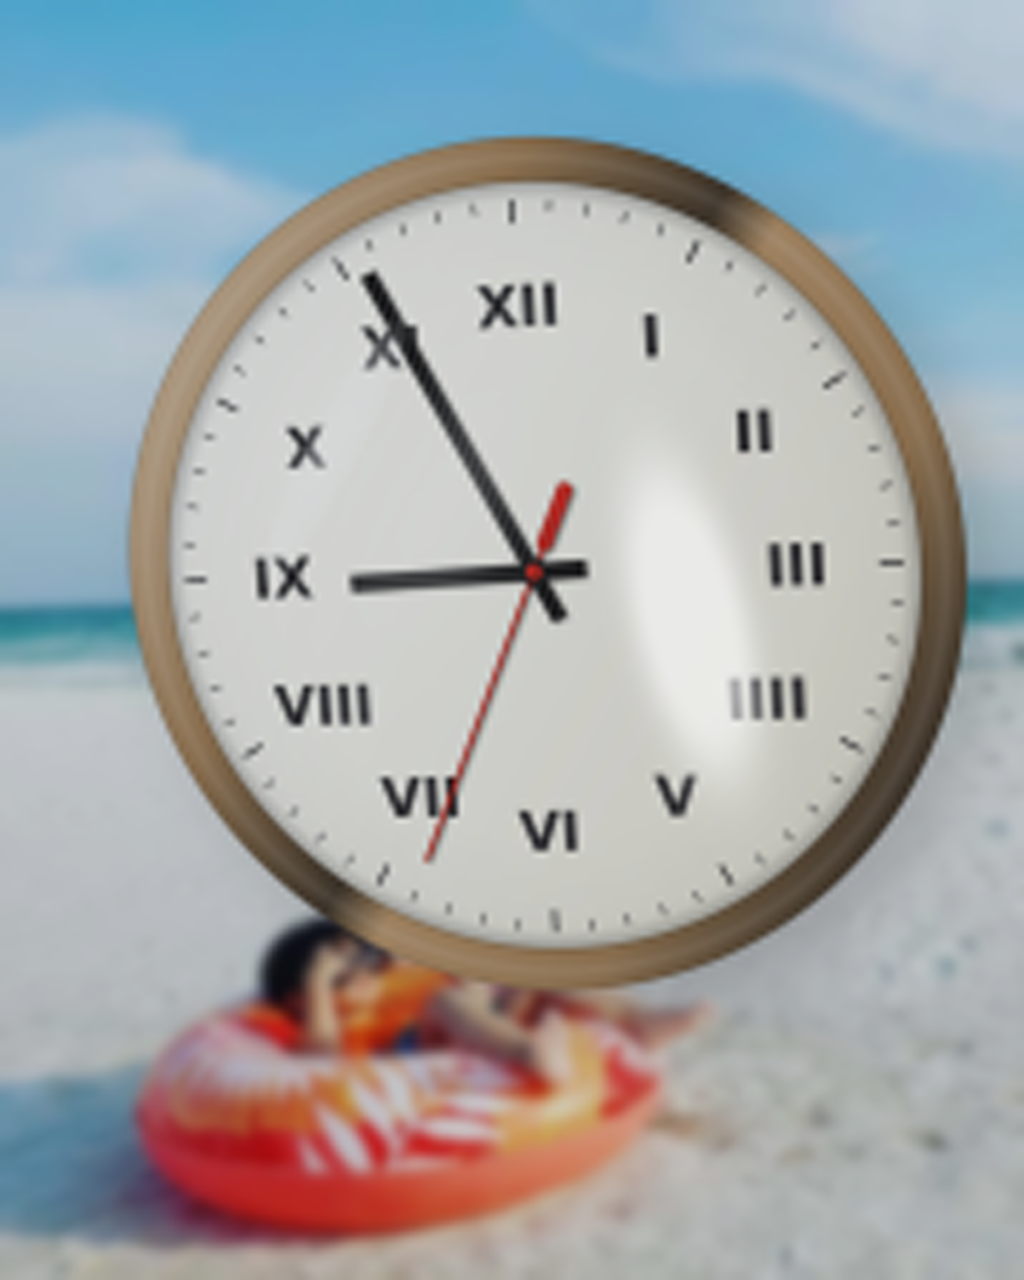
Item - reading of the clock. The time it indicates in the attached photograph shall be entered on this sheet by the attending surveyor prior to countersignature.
8:55:34
